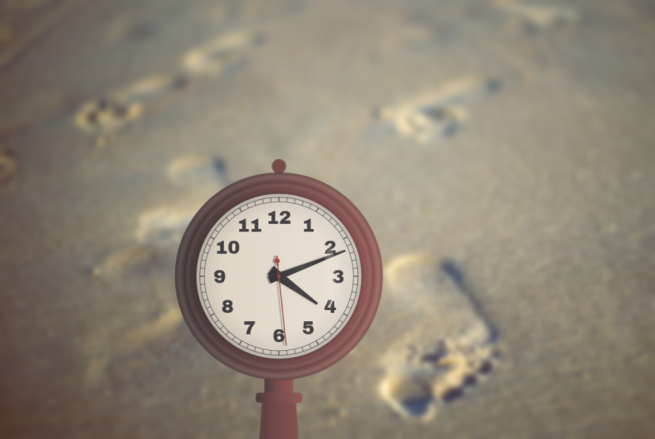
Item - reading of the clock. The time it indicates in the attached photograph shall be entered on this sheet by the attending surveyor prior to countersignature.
4:11:29
